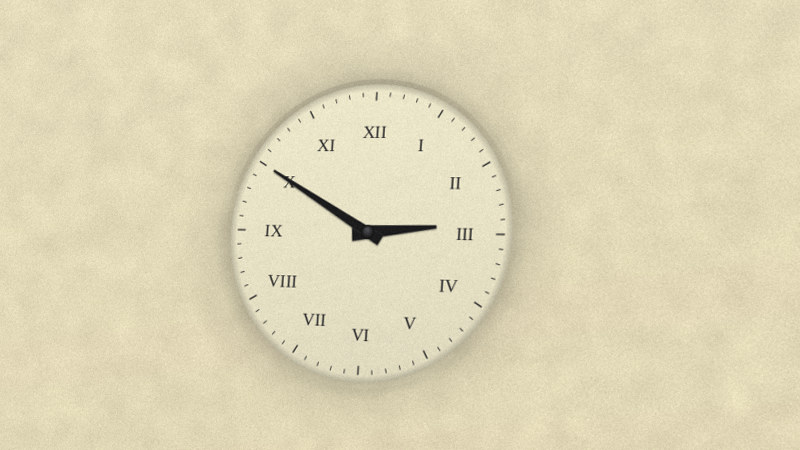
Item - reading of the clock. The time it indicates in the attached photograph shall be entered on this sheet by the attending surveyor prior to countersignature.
2:50
